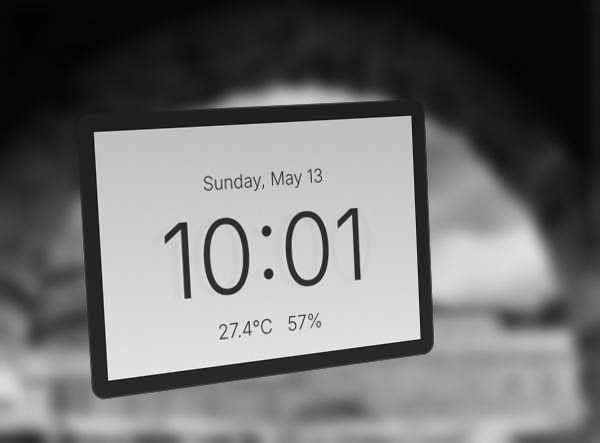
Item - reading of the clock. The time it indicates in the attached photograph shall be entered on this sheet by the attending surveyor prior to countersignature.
10:01
